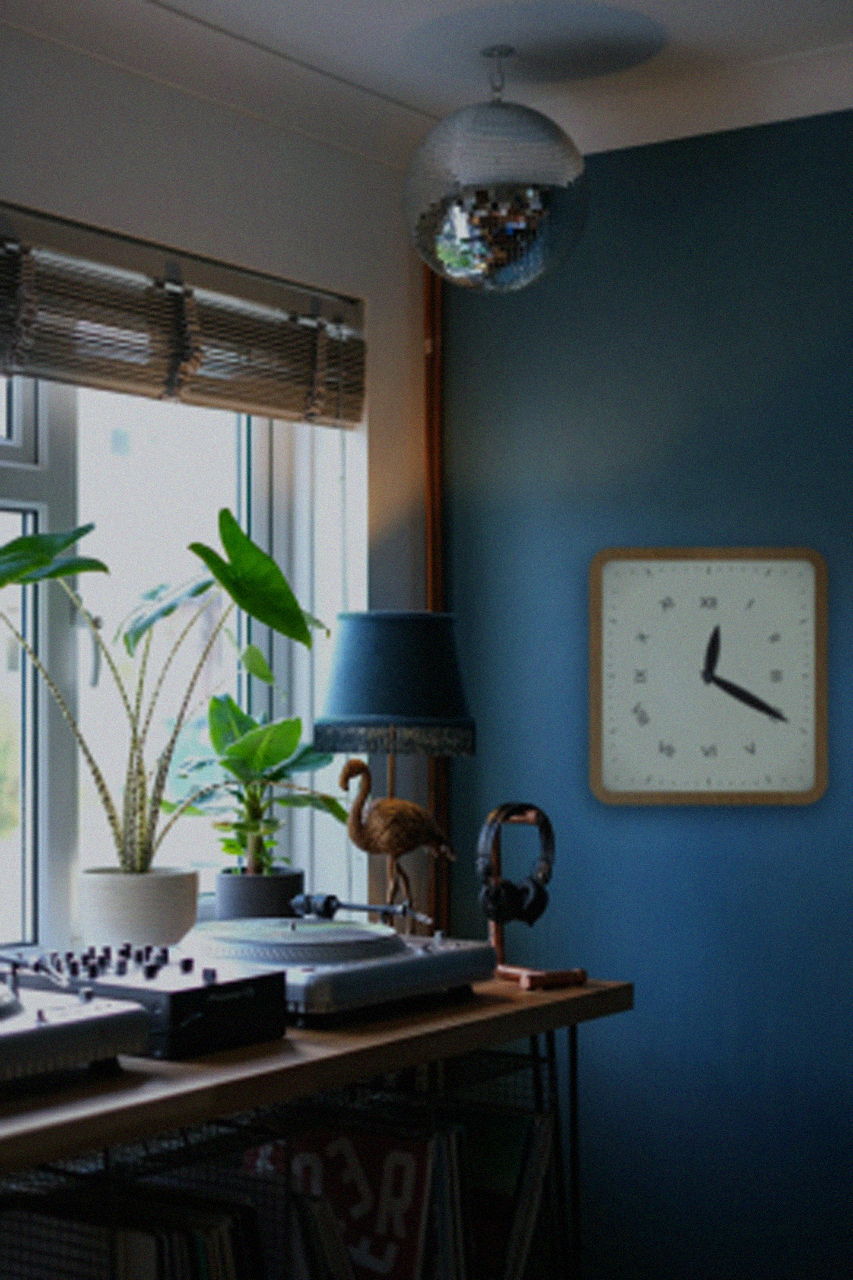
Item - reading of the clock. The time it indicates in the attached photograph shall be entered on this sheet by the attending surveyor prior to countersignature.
12:20
